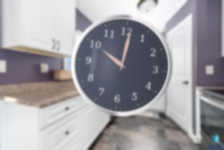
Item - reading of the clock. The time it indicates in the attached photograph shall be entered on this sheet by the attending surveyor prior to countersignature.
10:01
